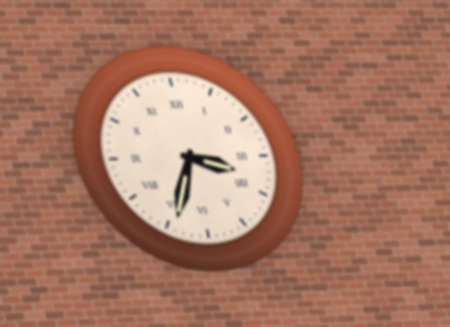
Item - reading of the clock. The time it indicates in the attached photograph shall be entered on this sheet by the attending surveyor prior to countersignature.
3:34
